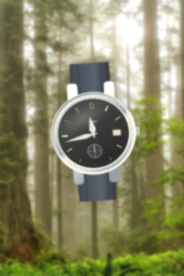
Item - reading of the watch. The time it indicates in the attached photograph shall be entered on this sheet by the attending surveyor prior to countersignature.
11:43
